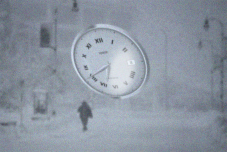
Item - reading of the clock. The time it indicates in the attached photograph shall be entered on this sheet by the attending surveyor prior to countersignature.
6:41
